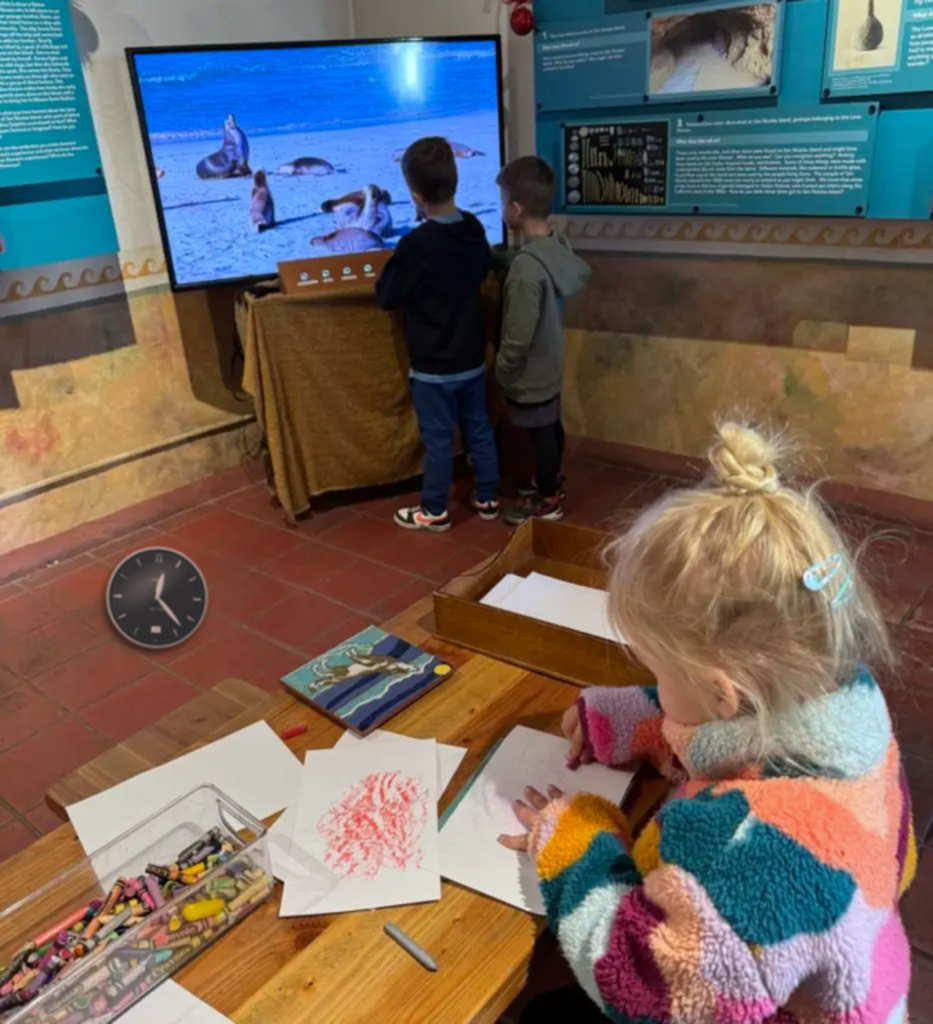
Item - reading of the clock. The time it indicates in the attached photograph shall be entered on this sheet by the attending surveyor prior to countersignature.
12:23
